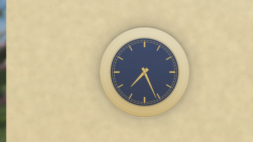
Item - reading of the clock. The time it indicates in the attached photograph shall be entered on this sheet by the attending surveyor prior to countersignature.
7:26
